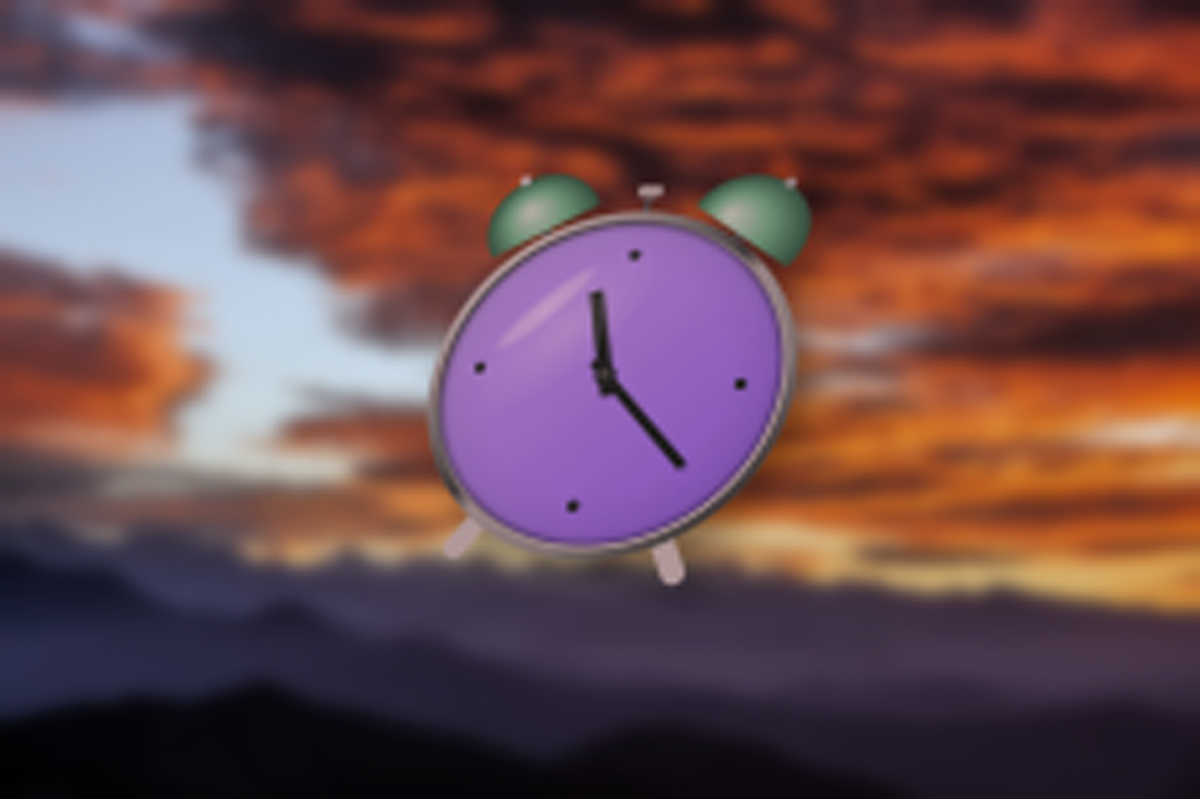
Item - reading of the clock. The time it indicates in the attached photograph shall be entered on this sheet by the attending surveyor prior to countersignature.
11:22
